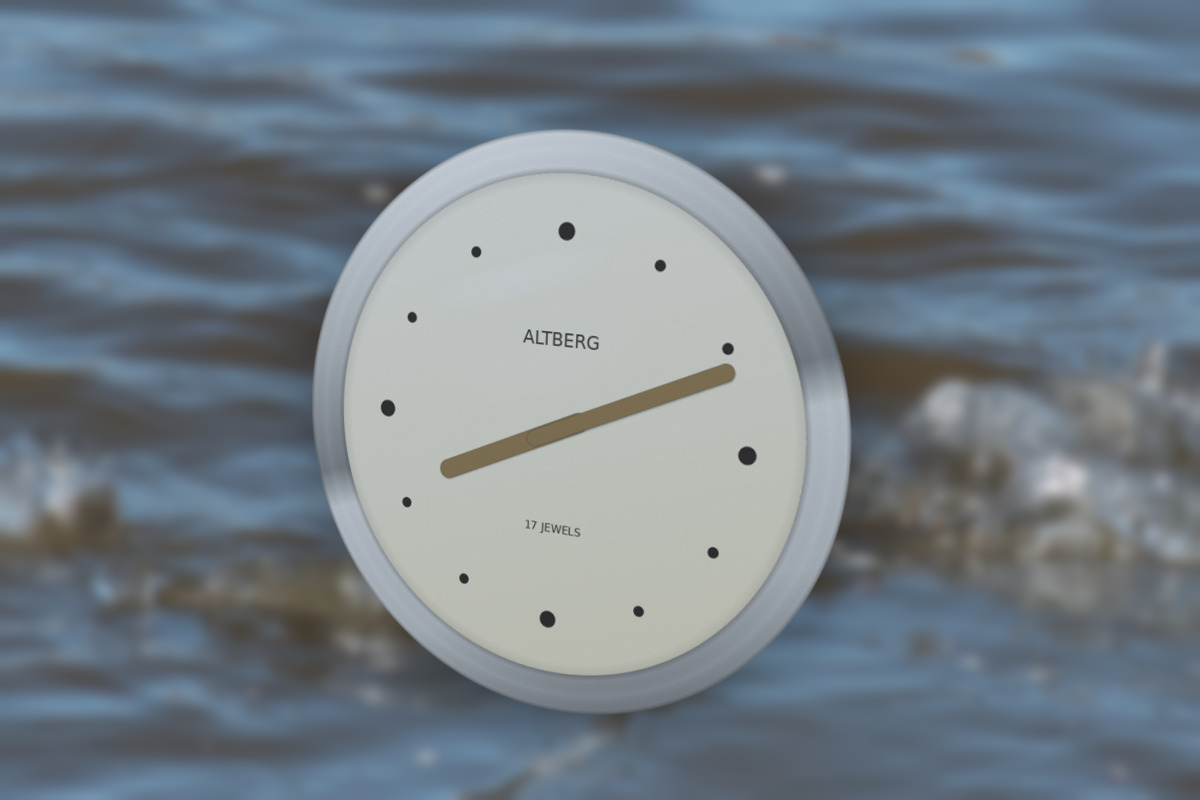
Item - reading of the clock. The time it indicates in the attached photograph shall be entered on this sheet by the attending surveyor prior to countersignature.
8:11
